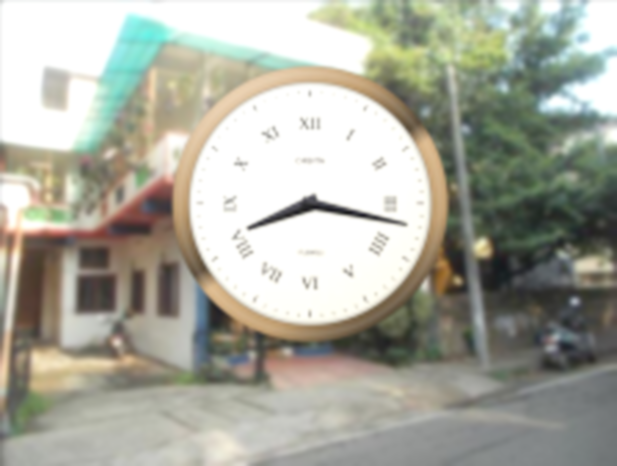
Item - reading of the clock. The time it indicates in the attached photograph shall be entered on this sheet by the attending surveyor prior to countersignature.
8:17
